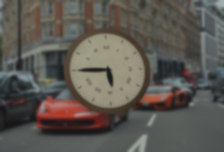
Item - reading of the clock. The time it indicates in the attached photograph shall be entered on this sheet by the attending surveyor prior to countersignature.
5:45
